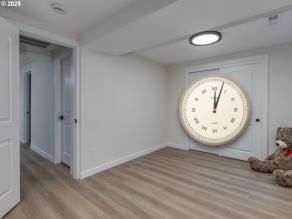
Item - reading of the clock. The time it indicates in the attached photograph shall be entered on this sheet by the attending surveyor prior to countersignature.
12:03
